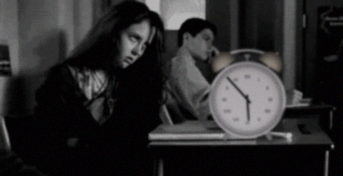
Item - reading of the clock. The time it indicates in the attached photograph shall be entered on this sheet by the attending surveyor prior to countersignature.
5:53
